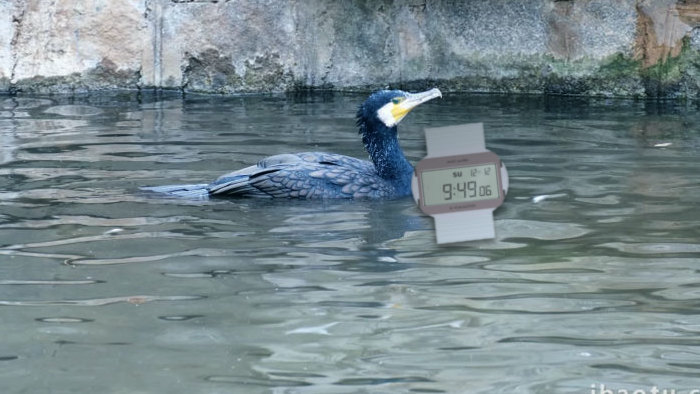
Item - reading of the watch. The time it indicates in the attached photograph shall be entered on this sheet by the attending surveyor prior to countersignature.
9:49:06
